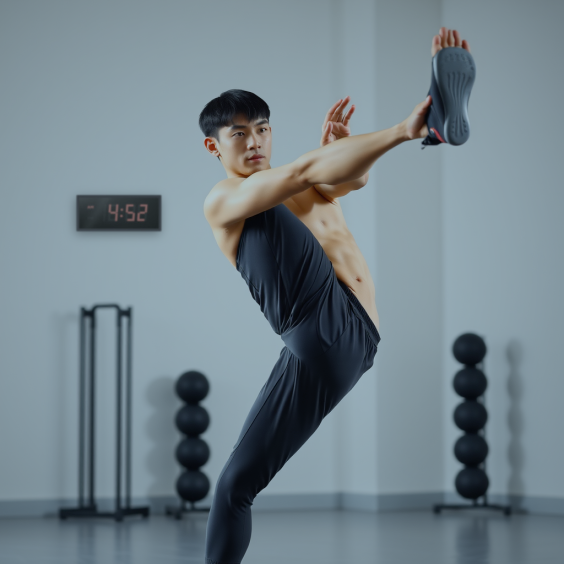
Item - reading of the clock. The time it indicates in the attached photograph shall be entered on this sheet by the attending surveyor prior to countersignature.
4:52
